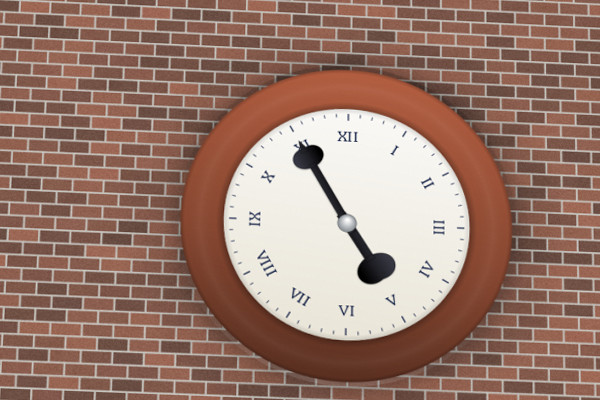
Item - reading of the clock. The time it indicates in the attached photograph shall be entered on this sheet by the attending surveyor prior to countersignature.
4:55
